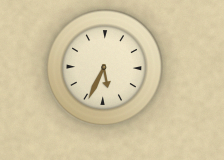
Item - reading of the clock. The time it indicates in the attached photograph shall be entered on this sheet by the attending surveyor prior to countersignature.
5:34
